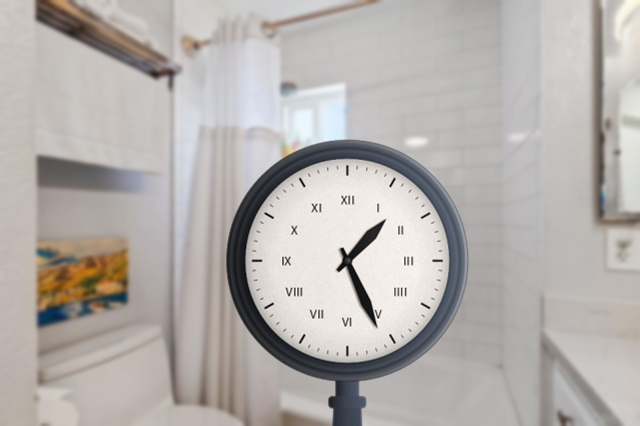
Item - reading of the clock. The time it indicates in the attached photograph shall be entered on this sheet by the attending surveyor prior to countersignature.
1:26
